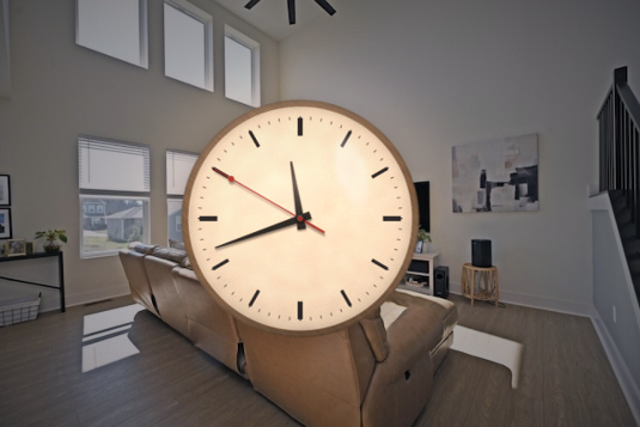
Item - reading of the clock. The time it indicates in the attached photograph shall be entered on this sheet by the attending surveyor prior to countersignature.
11:41:50
